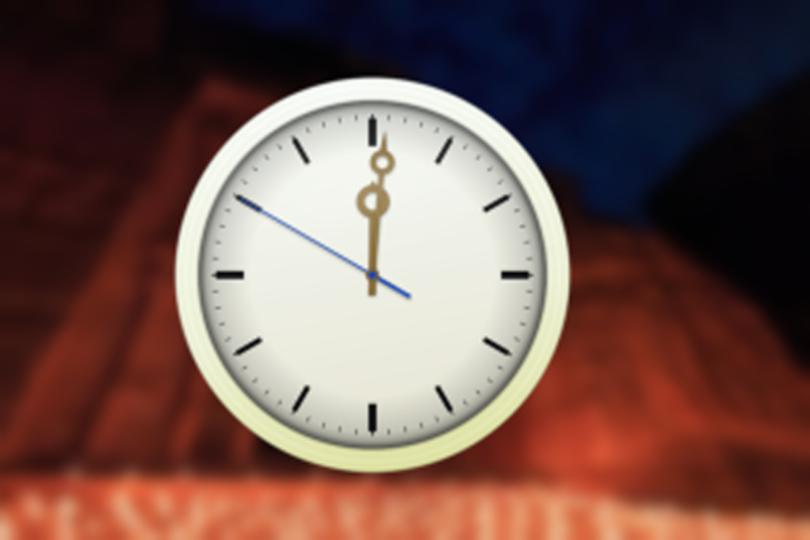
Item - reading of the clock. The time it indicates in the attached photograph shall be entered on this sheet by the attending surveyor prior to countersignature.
12:00:50
